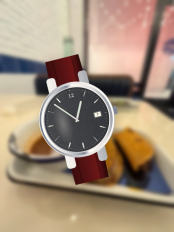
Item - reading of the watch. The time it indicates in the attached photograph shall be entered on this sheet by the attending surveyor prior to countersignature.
12:53
